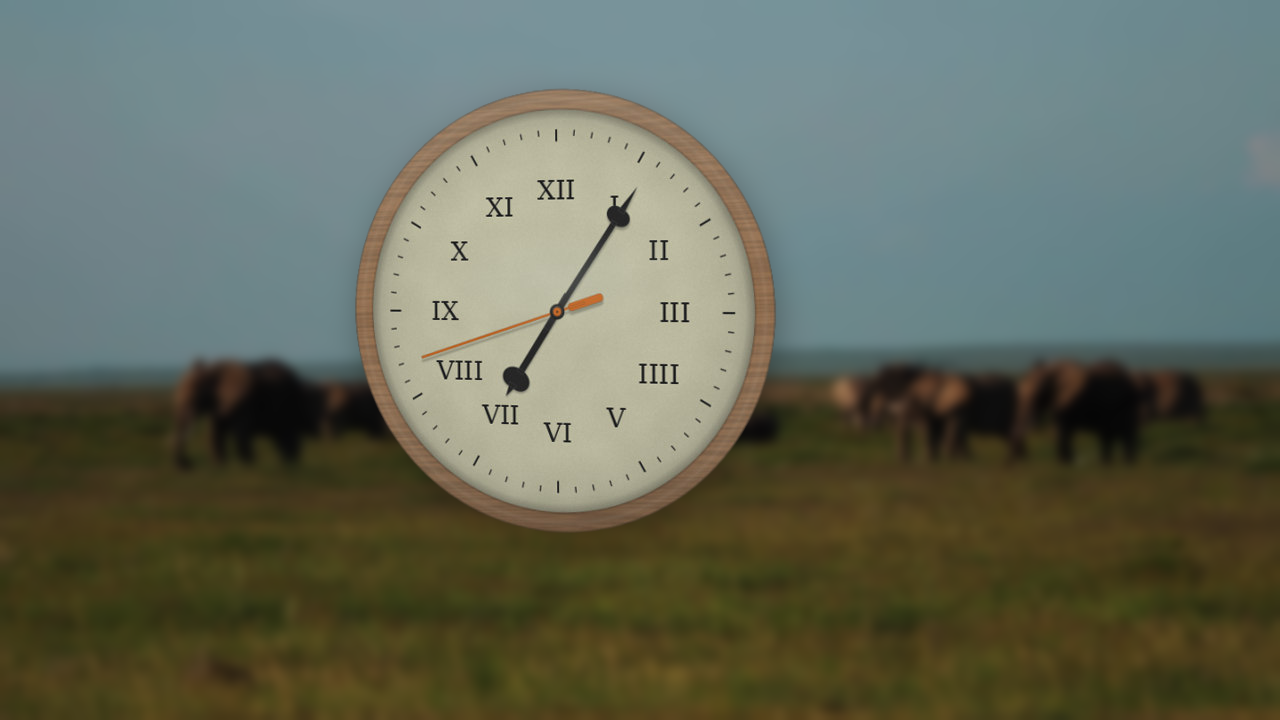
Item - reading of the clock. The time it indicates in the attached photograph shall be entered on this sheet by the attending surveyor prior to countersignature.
7:05:42
